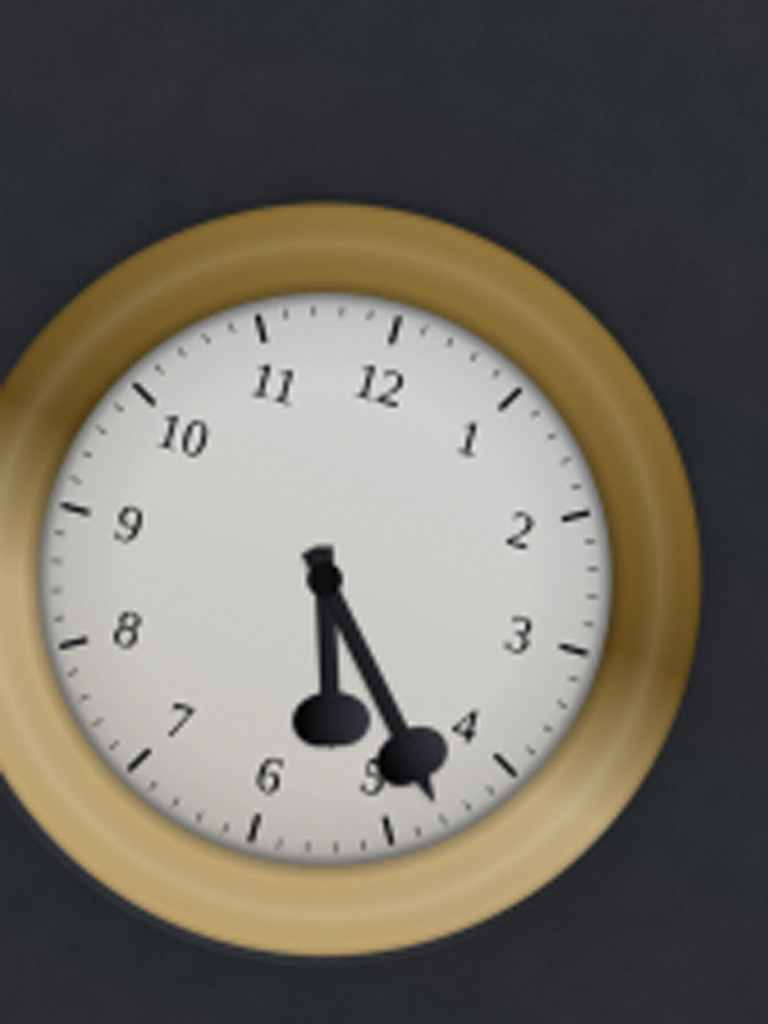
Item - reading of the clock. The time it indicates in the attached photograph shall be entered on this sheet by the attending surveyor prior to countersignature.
5:23
